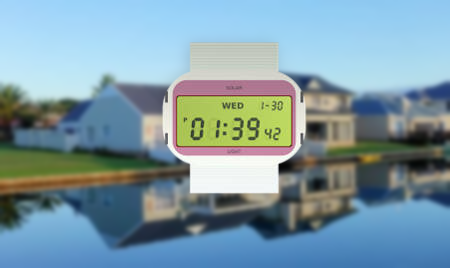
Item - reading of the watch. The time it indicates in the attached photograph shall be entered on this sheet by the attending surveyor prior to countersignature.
1:39:42
